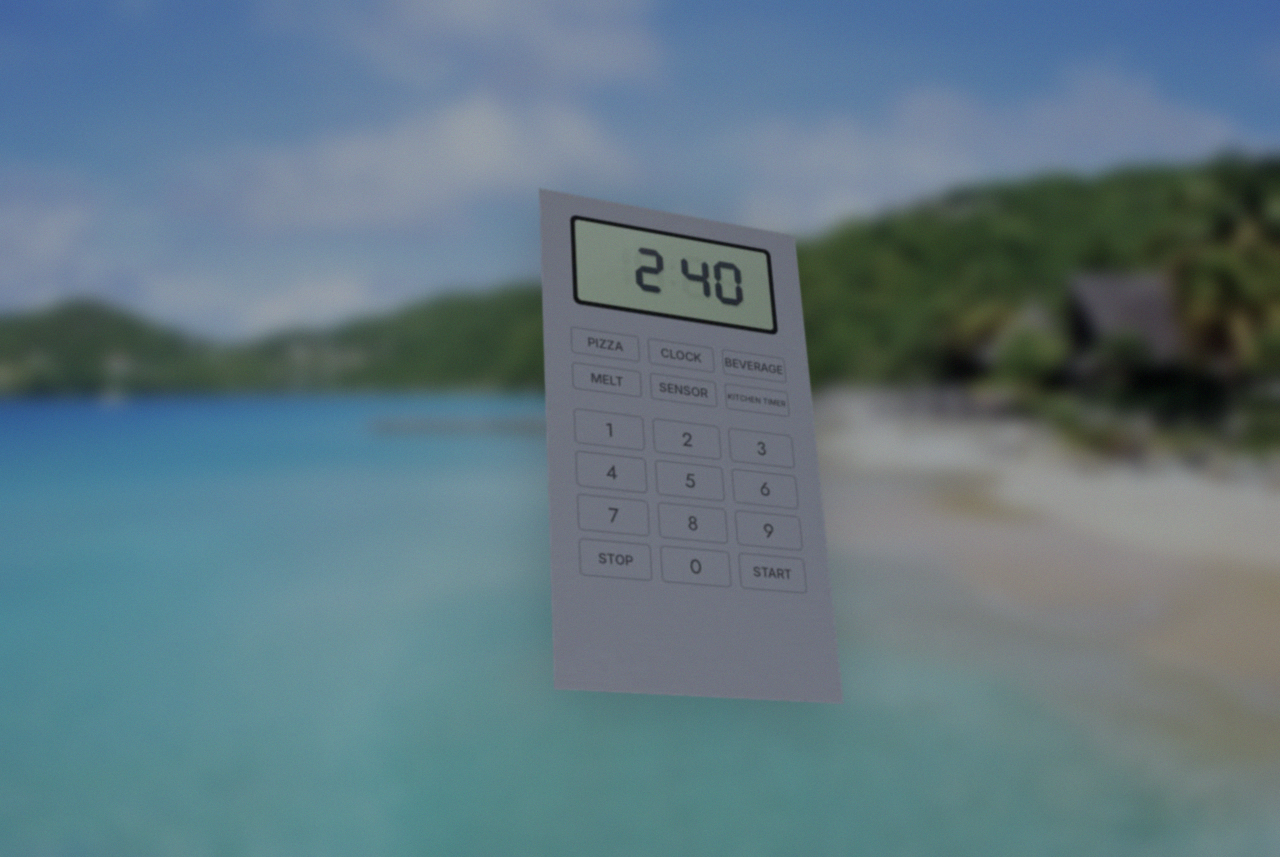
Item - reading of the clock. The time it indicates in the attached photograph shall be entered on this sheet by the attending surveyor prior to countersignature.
2:40
